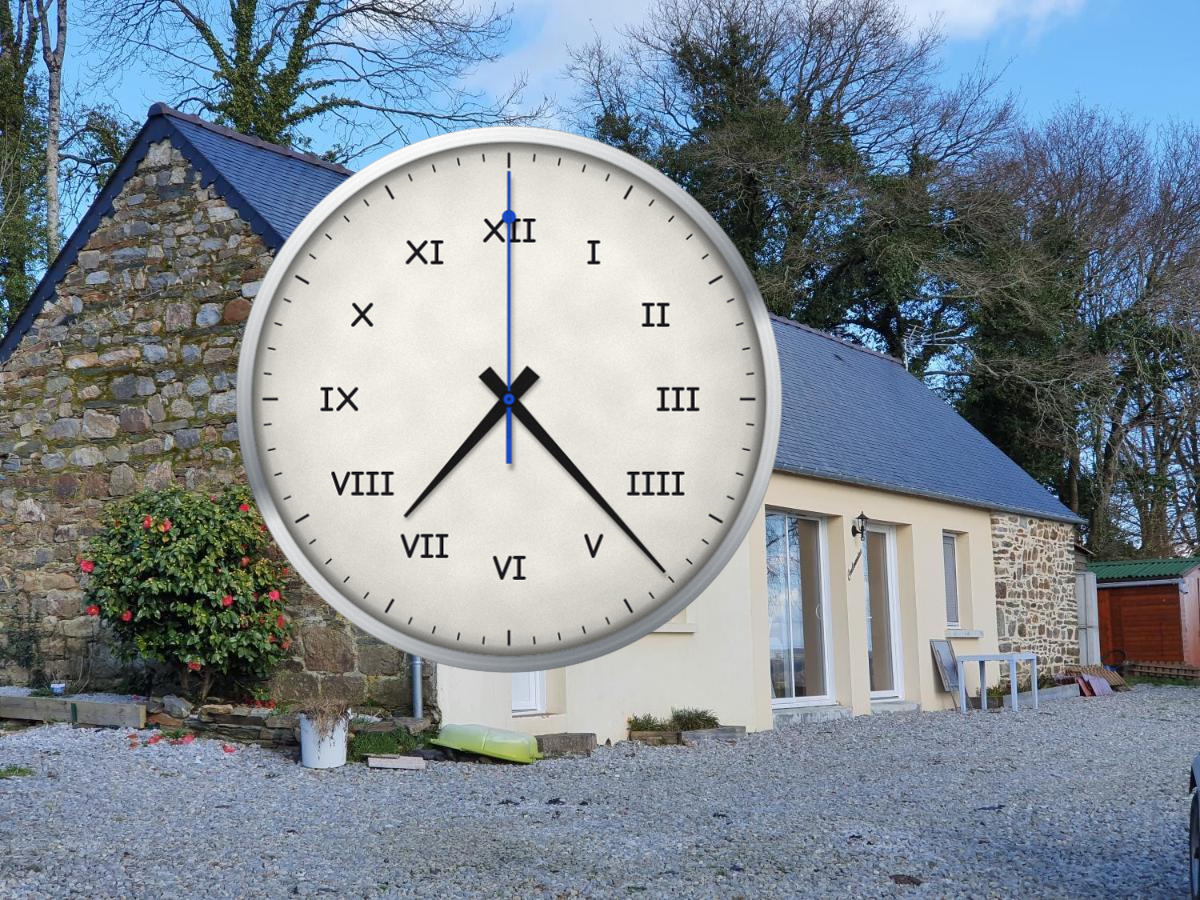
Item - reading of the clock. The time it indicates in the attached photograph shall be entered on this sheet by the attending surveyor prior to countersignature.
7:23:00
